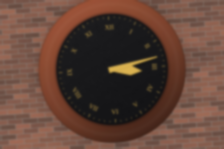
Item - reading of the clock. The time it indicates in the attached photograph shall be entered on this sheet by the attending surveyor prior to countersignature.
3:13
